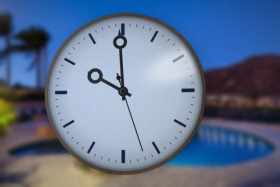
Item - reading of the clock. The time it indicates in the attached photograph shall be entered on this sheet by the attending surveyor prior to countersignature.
9:59:27
